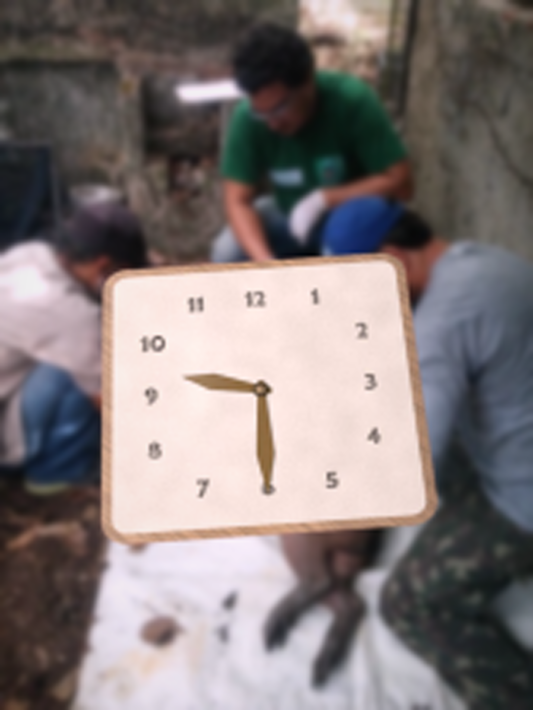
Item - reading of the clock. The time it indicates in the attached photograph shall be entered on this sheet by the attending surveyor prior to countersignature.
9:30
